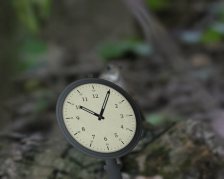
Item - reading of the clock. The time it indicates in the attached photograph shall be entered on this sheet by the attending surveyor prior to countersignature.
10:05
